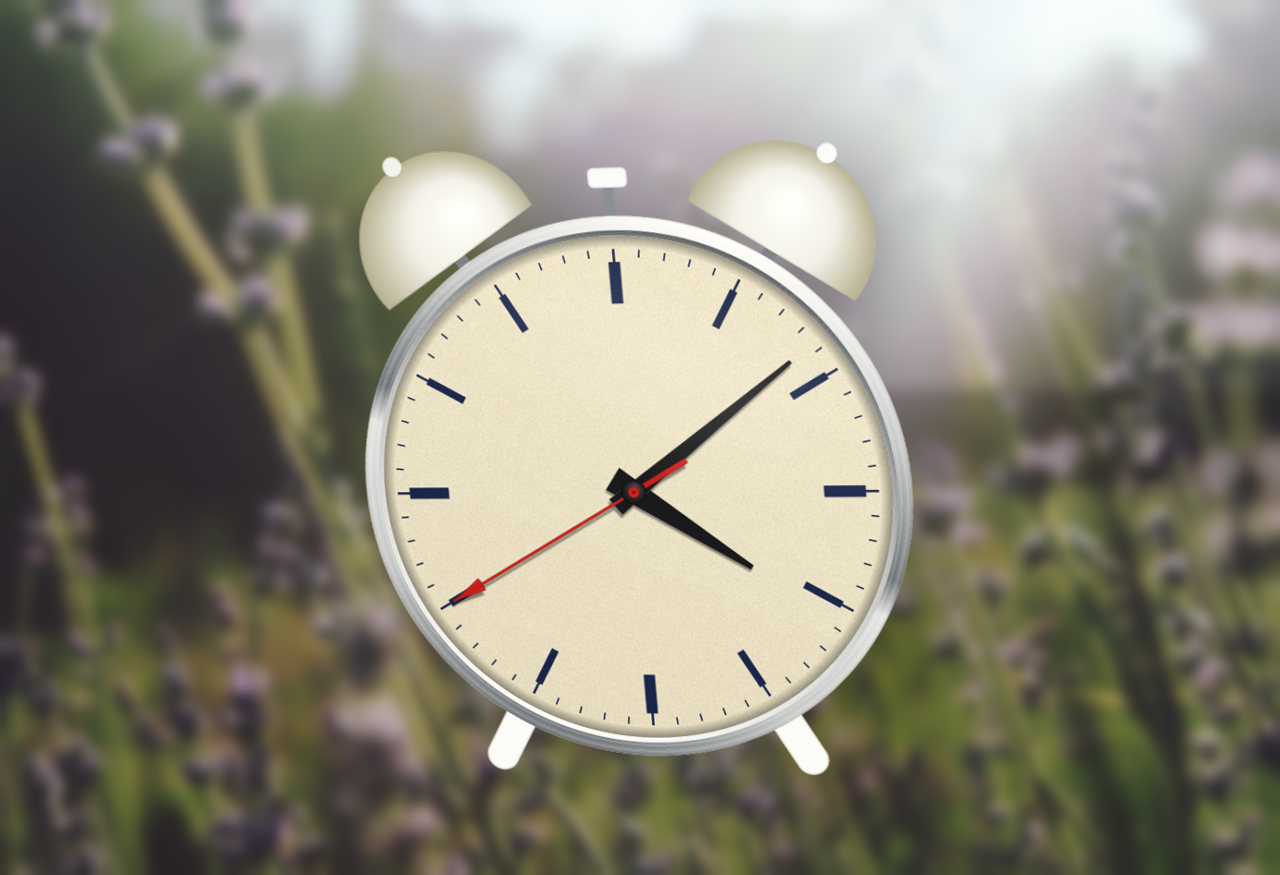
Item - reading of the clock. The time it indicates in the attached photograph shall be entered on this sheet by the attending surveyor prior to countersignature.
4:08:40
